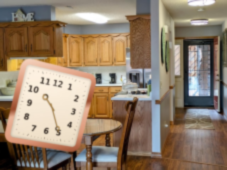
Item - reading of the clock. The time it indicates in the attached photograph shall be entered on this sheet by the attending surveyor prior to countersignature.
10:25
